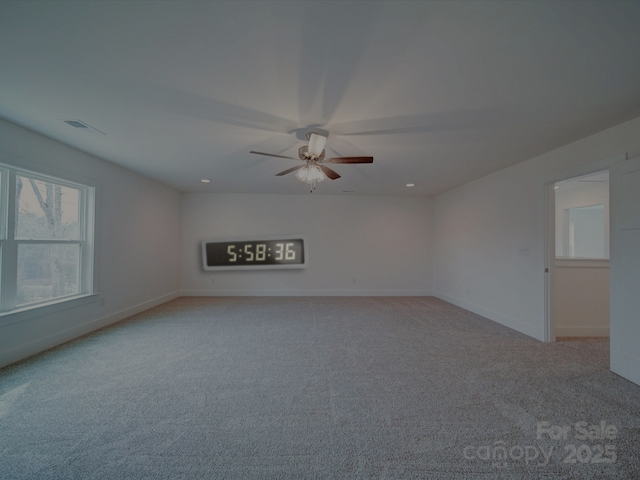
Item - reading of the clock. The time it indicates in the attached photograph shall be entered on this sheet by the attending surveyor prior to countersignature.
5:58:36
